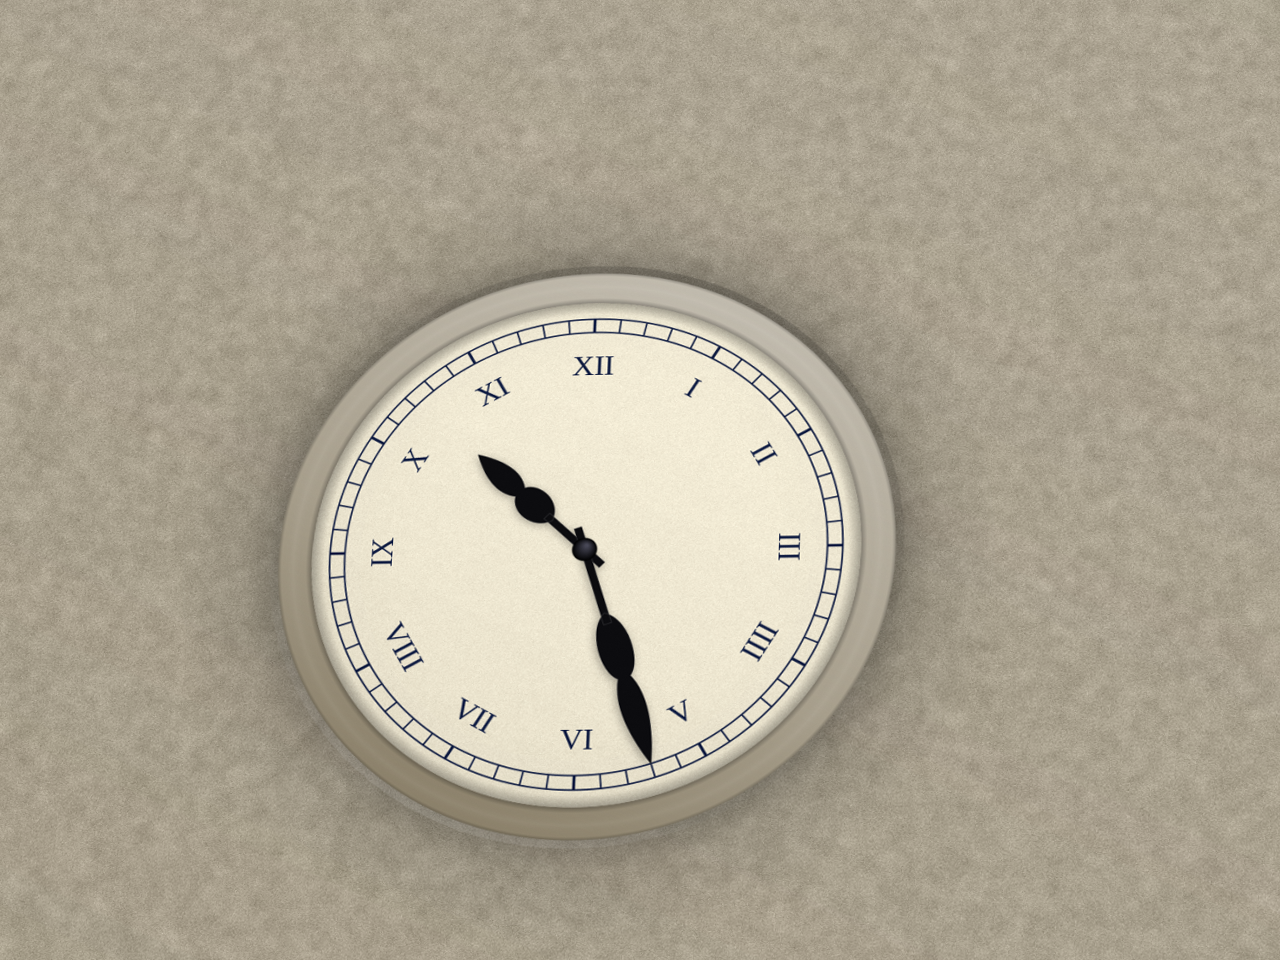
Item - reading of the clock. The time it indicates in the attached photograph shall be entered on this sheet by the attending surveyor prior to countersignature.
10:27
